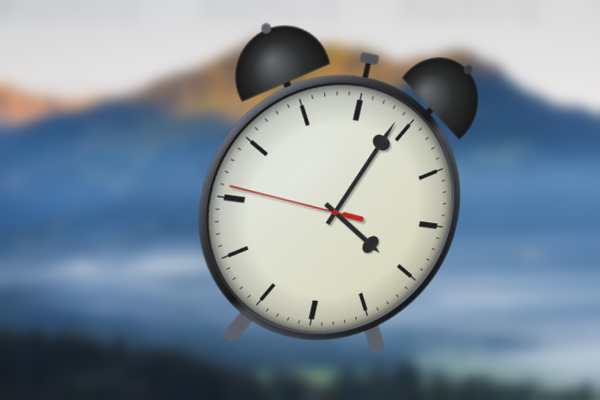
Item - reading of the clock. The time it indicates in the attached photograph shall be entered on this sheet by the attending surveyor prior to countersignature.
4:03:46
